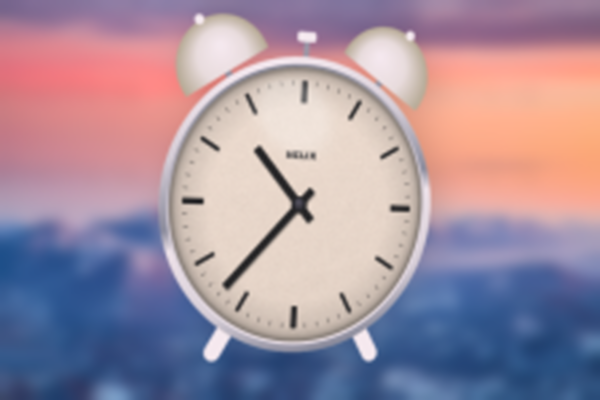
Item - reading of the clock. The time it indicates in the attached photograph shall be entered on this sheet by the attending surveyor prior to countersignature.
10:37
